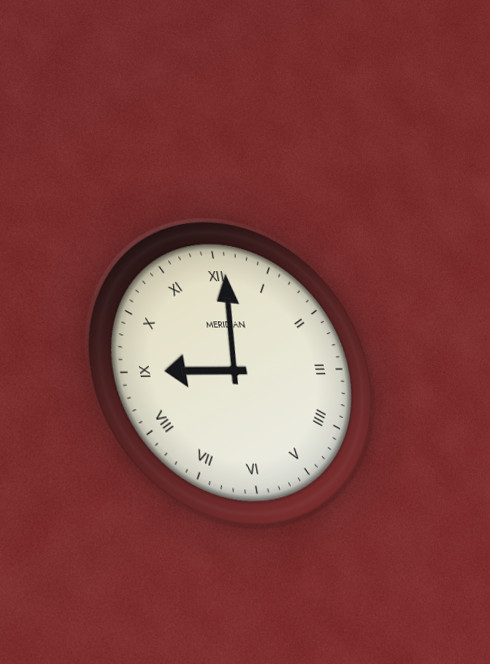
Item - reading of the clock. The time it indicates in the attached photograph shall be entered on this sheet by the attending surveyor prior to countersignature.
9:01
